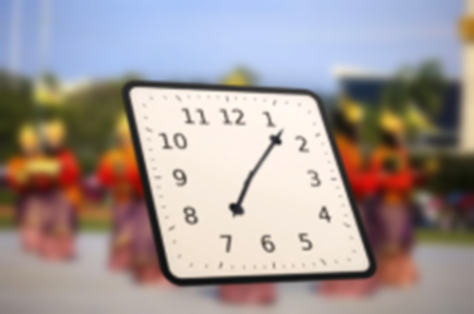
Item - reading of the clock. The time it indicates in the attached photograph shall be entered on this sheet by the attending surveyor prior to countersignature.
7:07
